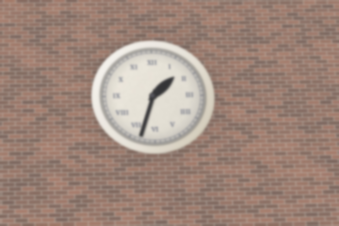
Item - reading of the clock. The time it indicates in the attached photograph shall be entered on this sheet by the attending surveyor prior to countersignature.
1:33
